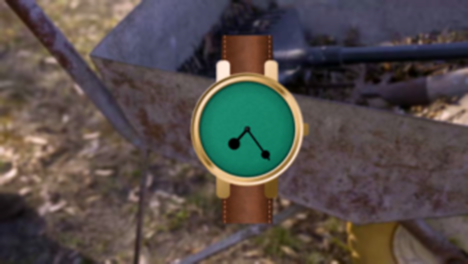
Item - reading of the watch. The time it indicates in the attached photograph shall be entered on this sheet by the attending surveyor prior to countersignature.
7:24
